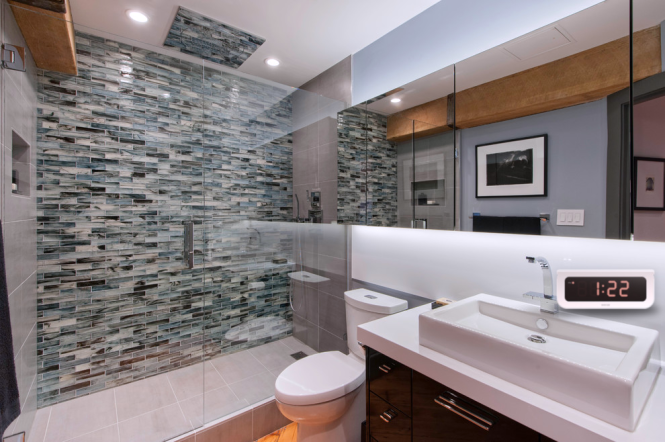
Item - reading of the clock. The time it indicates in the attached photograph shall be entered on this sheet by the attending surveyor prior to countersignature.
1:22
